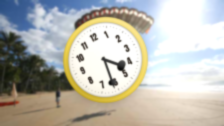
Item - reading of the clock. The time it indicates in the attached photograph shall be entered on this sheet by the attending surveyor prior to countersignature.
4:31
